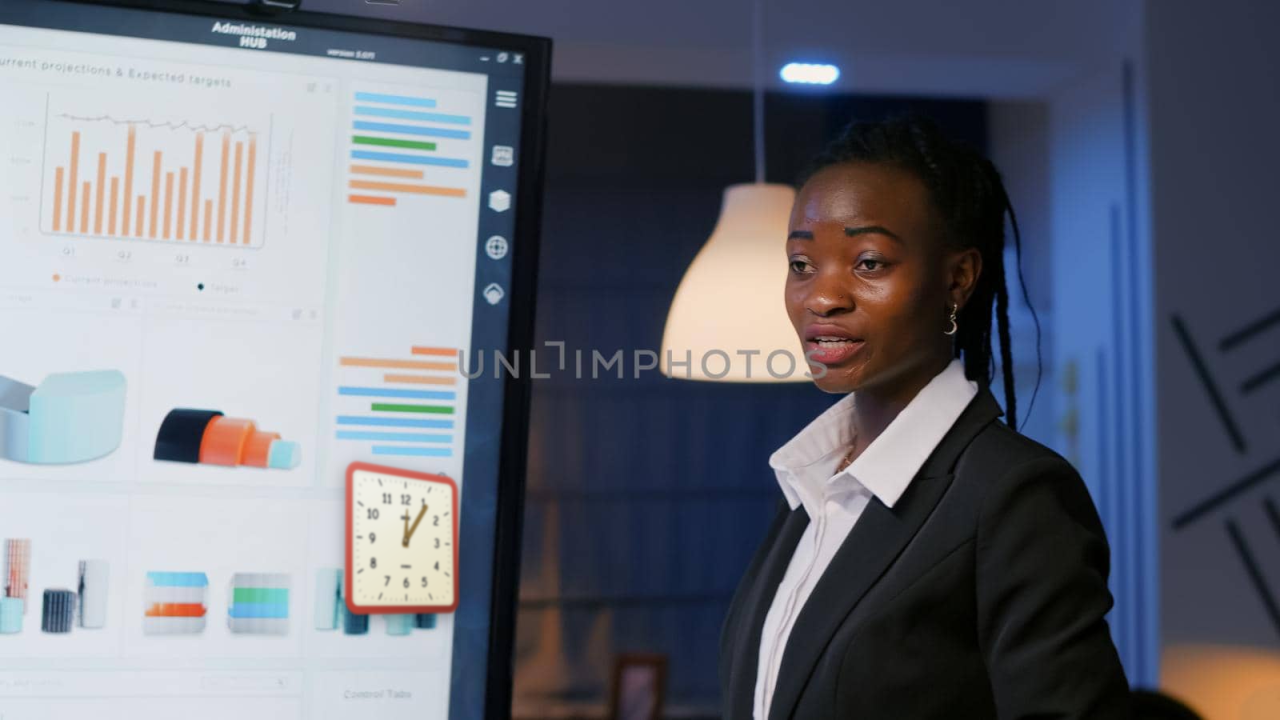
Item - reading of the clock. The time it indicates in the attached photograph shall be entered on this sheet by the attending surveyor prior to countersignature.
12:06
